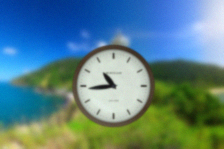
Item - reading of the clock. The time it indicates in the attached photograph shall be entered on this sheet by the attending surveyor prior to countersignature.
10:44
